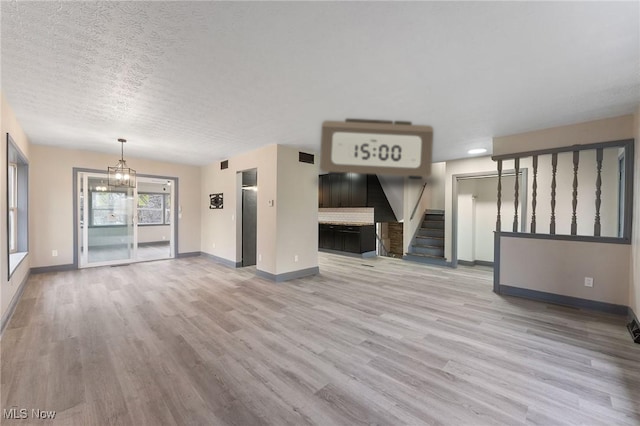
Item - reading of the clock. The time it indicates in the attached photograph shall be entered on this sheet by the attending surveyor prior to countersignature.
15:00
